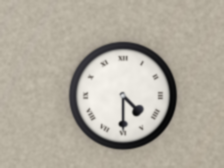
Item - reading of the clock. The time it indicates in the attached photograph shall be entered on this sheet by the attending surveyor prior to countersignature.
4:30
